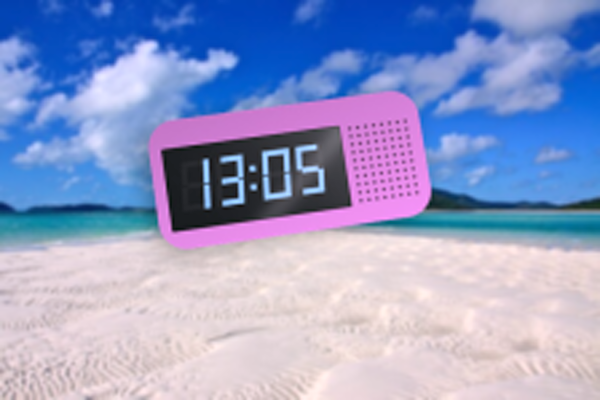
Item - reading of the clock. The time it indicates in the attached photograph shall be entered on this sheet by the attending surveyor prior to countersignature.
13:05
